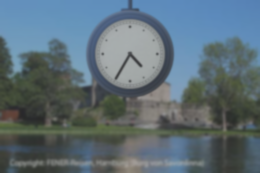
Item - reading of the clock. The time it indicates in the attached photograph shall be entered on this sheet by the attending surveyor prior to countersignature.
4:35
